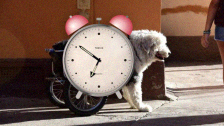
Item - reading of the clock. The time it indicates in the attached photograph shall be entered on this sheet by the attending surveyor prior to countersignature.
6:51
